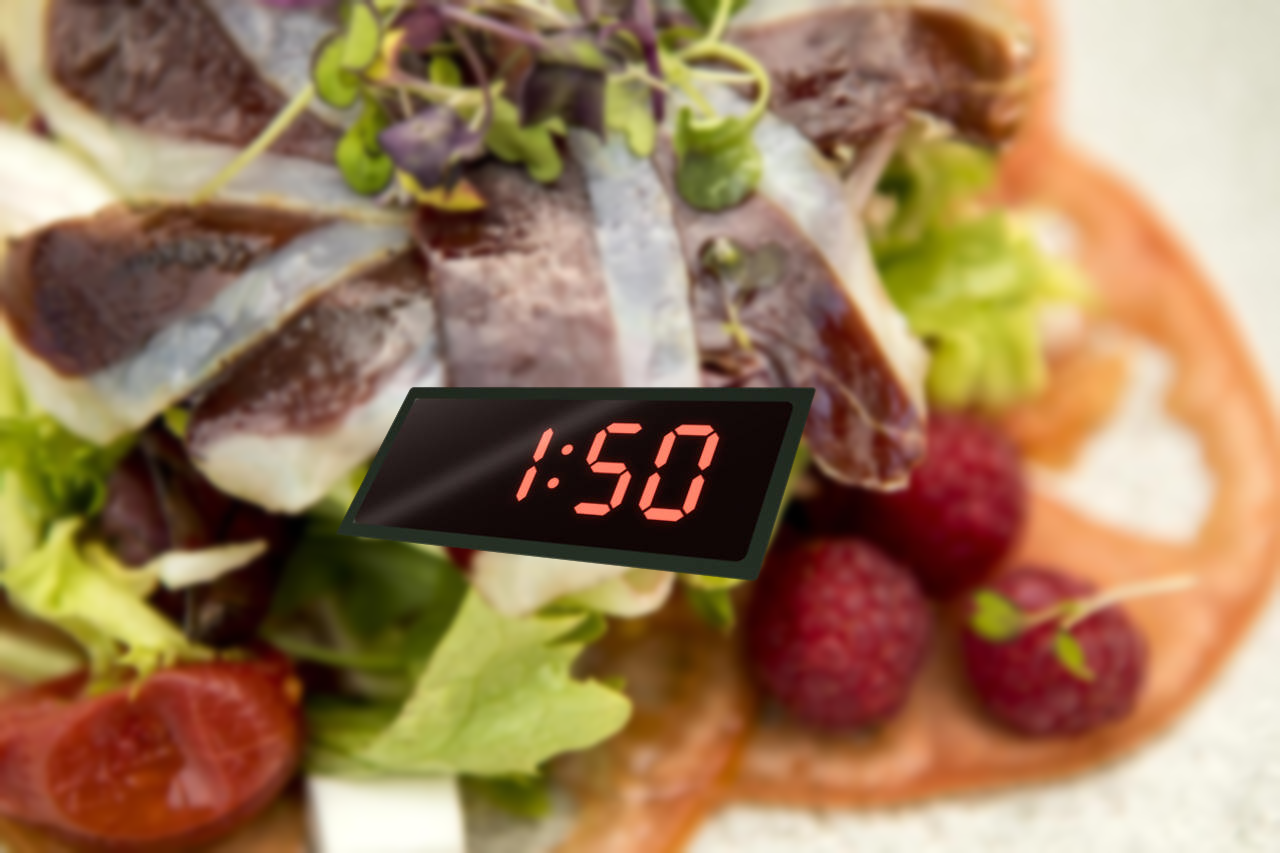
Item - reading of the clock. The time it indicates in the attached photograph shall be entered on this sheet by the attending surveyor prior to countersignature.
1:50
